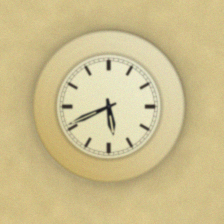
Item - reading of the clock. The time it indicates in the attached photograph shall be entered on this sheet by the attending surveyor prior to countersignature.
5:41
